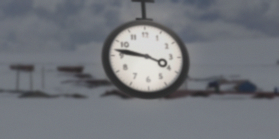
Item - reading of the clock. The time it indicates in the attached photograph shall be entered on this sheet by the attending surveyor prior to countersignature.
3:47
